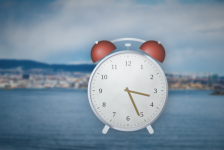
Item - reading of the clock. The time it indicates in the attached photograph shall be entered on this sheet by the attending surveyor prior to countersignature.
3:26
